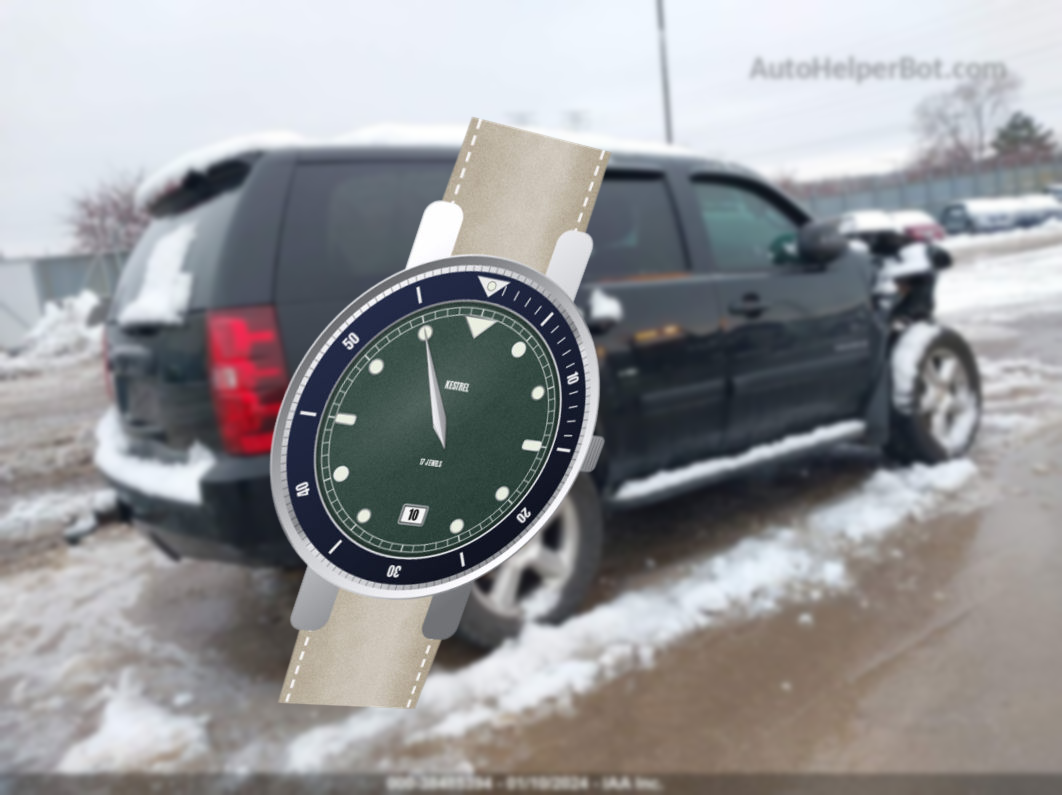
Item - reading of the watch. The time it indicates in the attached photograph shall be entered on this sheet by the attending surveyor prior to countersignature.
10:55
